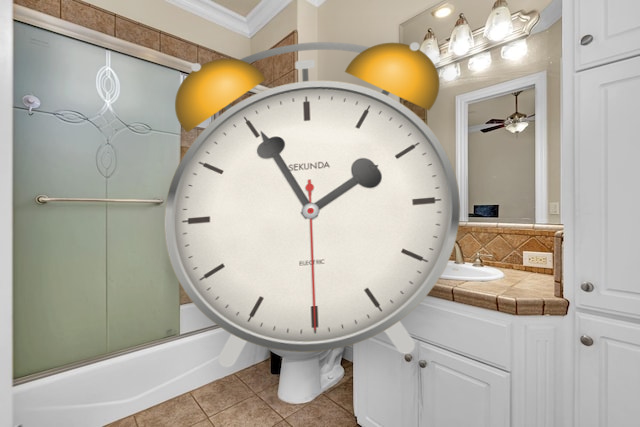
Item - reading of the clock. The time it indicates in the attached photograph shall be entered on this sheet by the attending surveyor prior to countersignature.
1:55:30
